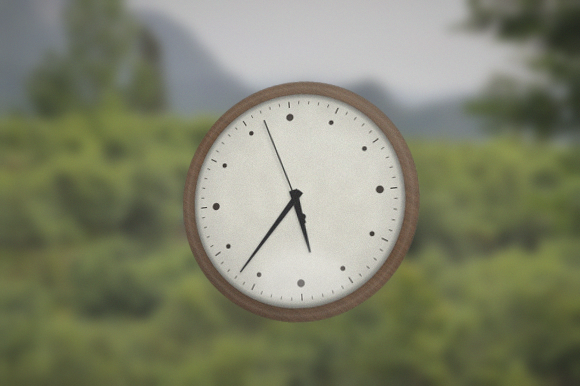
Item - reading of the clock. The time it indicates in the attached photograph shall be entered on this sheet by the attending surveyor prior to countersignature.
5:36:57
